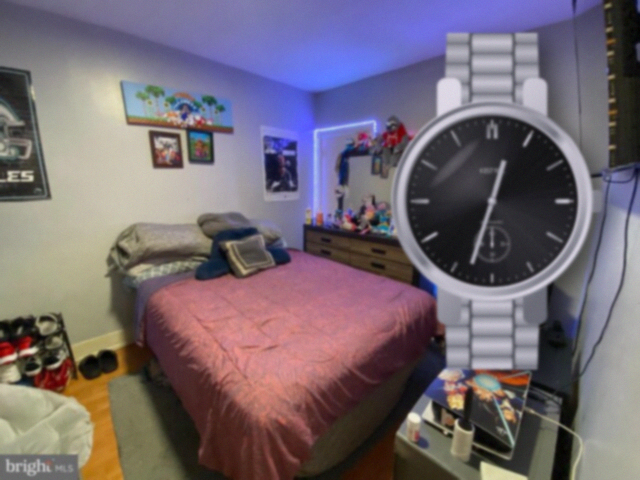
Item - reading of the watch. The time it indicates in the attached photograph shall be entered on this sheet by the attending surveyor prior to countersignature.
12:33
